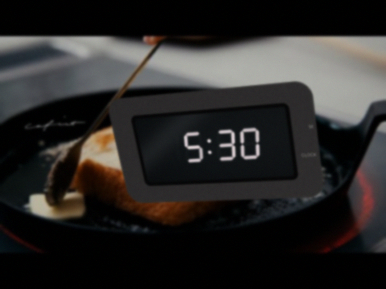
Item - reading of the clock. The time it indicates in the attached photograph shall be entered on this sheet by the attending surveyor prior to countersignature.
5:30
